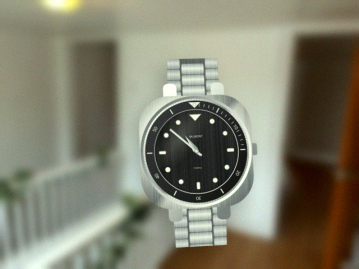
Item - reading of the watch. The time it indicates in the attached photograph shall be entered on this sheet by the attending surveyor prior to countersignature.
10:52
